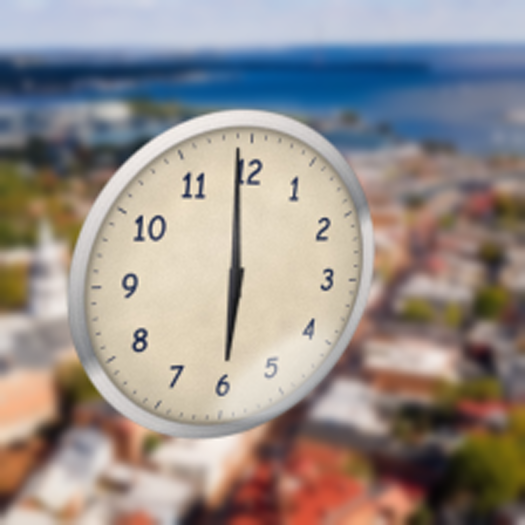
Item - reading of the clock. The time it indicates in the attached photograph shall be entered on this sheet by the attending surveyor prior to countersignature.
5:59
